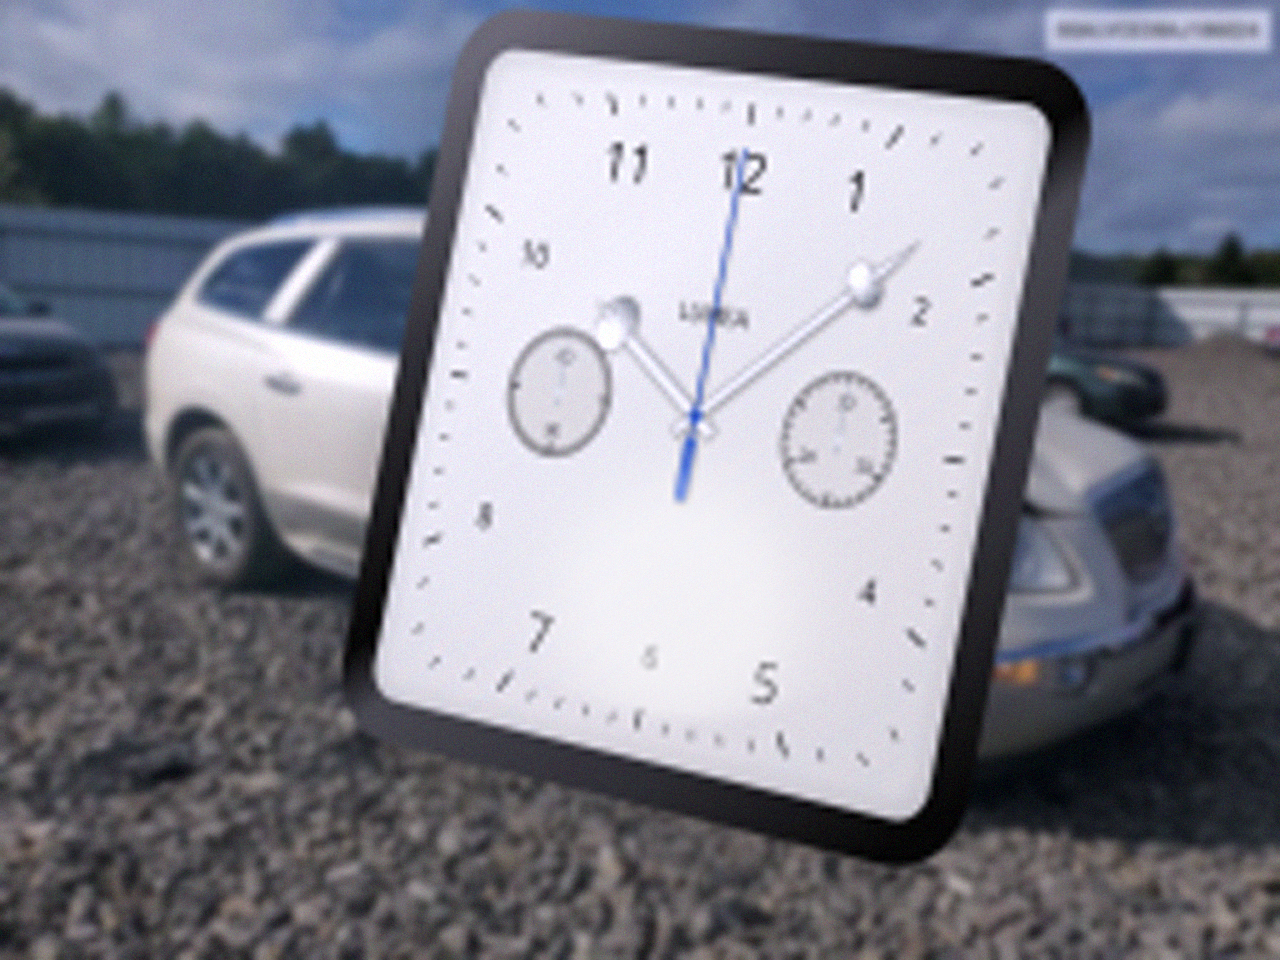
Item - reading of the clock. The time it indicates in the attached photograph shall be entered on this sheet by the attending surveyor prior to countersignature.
10:08
